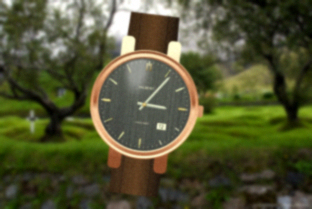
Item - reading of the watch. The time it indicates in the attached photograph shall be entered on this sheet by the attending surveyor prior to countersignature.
3:06
